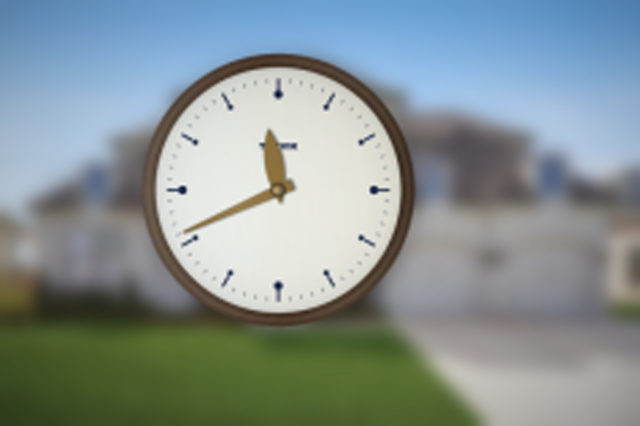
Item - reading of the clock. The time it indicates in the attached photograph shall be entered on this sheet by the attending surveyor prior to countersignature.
11:41
